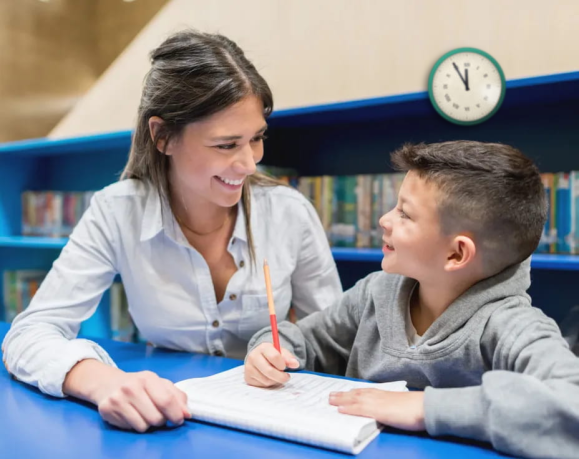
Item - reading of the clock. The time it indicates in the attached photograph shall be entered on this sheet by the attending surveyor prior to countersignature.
11:55
